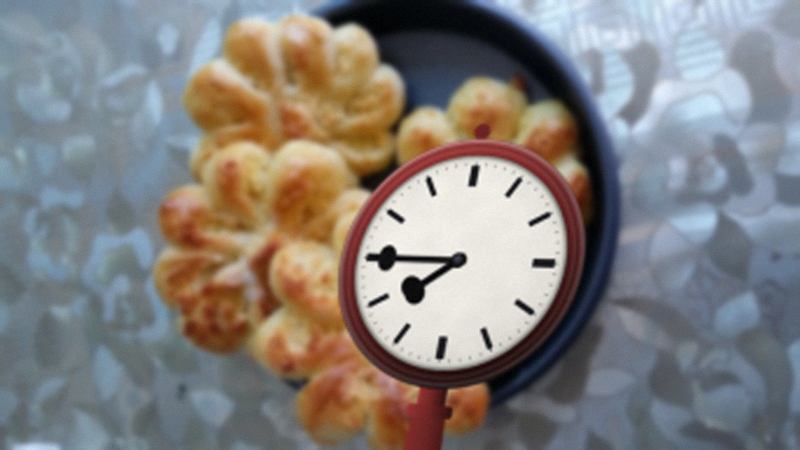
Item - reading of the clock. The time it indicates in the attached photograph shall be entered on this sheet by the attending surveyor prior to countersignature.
7:45
